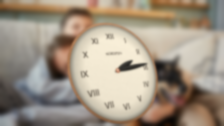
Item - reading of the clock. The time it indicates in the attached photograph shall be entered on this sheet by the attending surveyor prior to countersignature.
2:14
